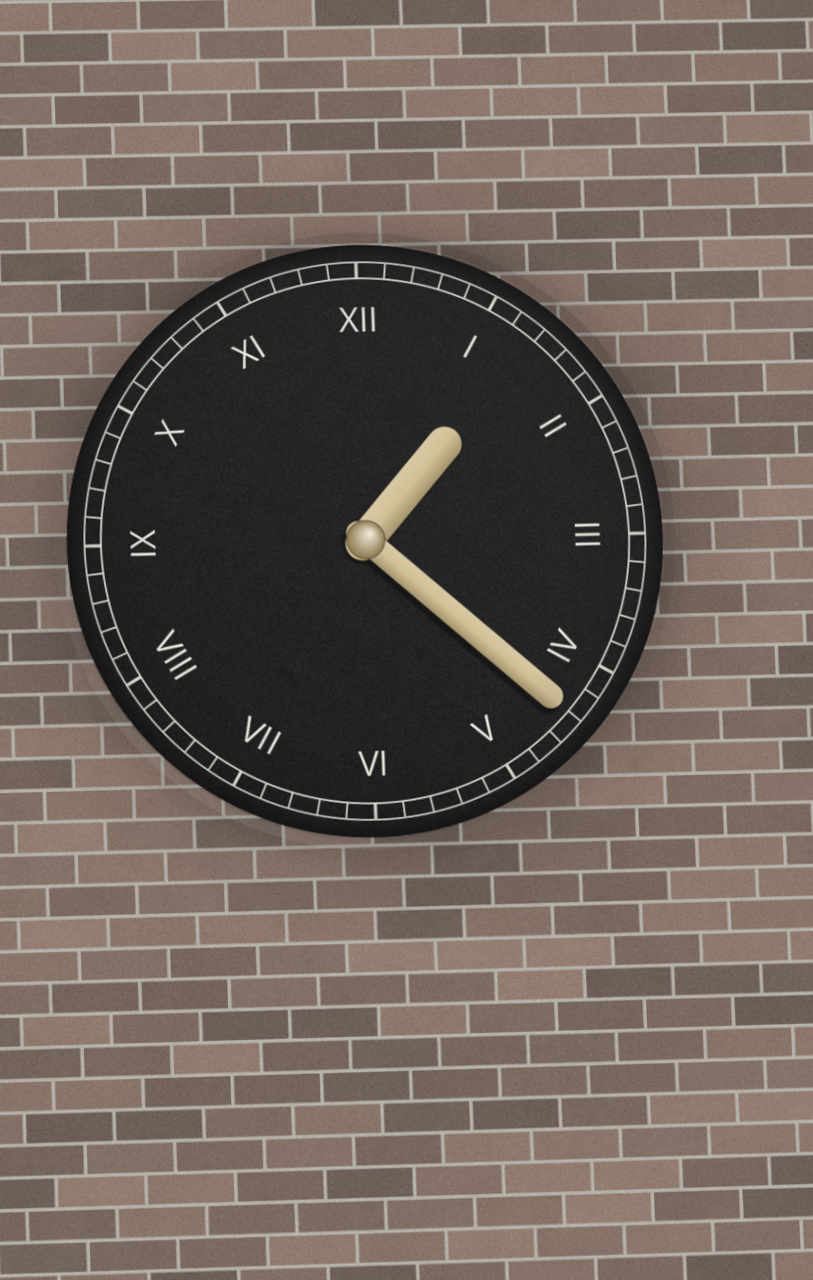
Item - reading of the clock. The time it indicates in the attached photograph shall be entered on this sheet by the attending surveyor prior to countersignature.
1:22
